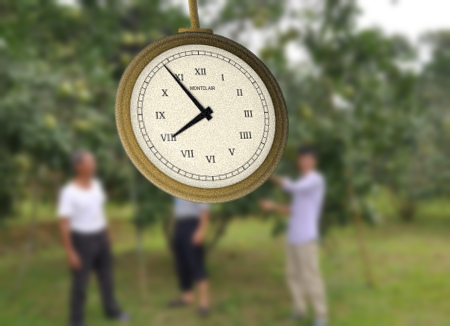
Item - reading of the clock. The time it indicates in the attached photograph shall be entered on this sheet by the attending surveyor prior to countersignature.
7:54
